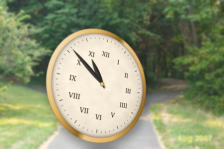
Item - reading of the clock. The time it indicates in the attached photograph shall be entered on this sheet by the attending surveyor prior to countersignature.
10:51
